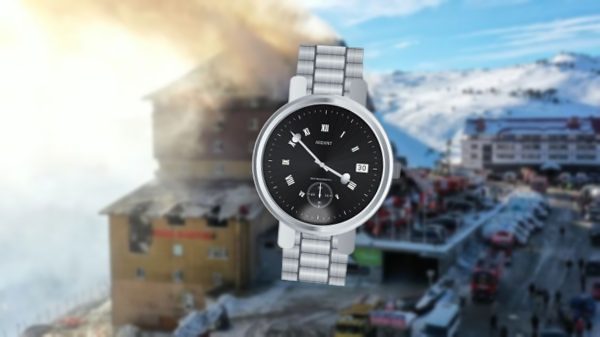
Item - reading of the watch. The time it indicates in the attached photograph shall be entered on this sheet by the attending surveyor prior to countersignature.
3:52
